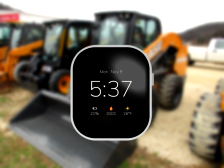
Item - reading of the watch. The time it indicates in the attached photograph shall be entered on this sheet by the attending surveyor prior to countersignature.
5:37
